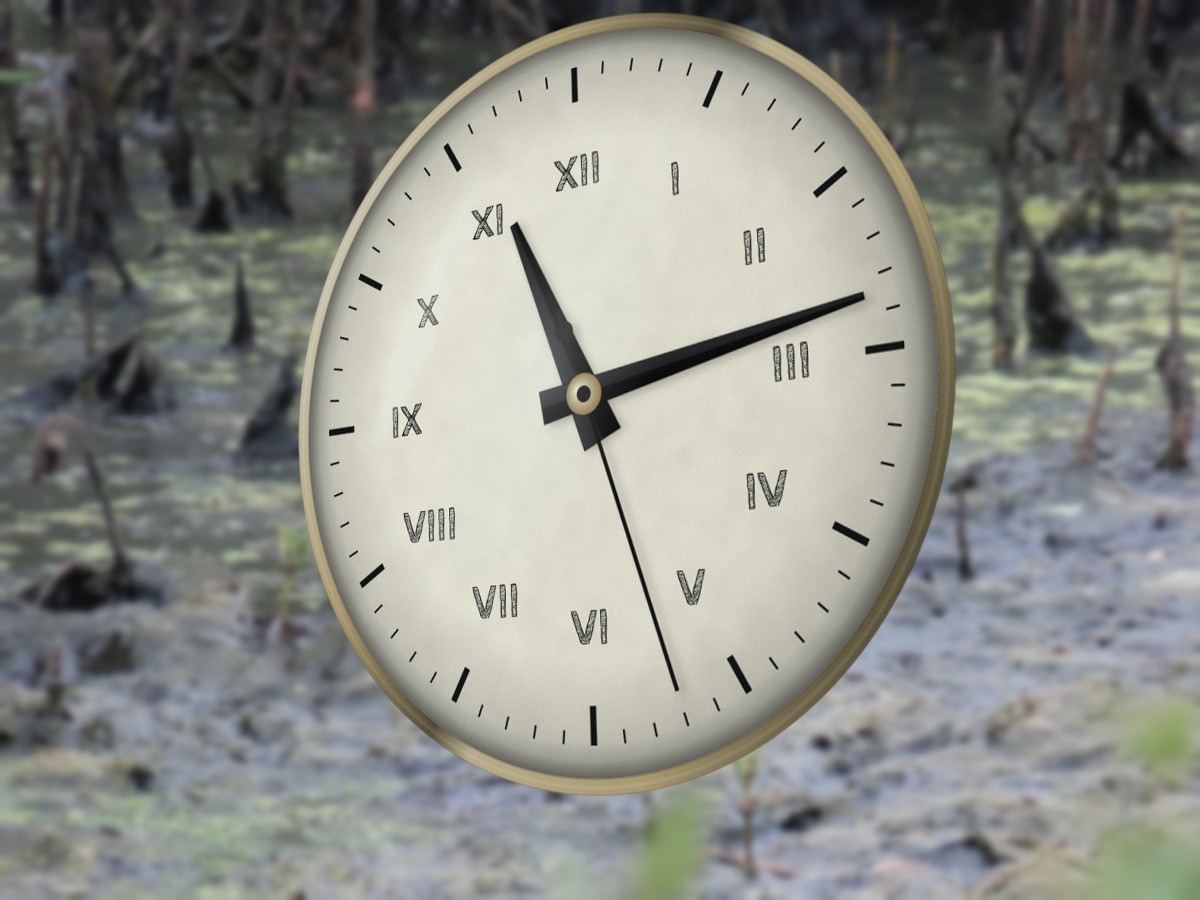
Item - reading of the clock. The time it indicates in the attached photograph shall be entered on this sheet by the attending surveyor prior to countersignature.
11:13:27
